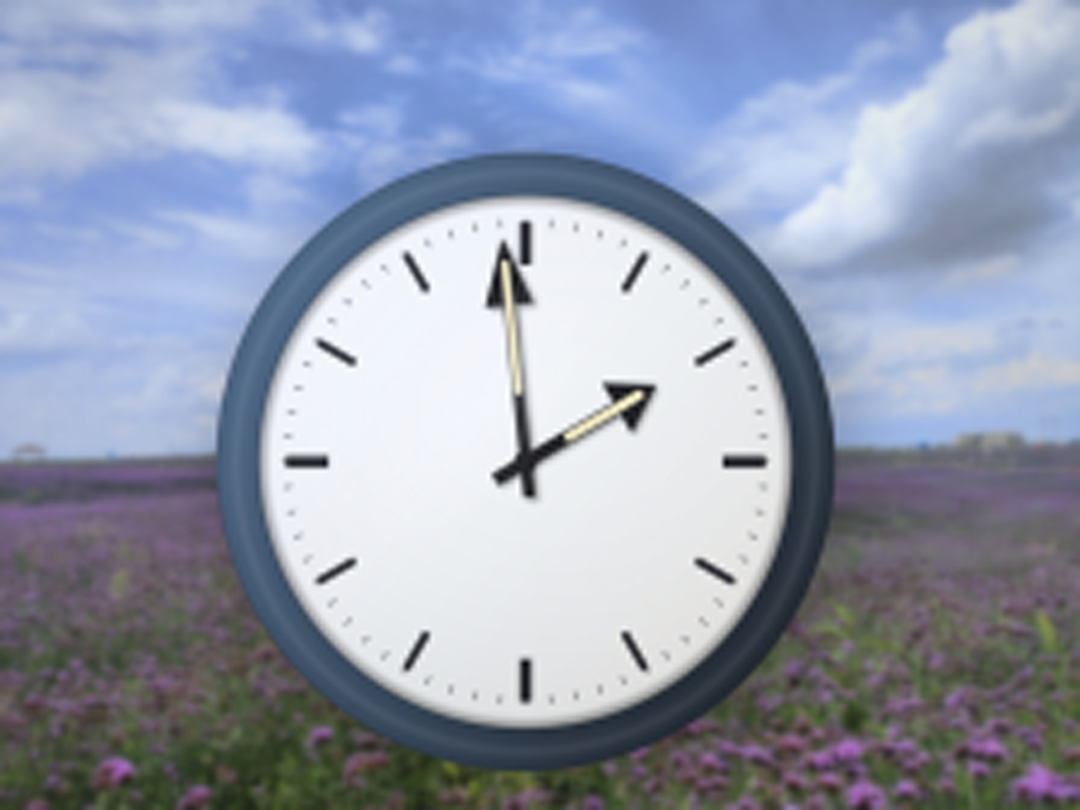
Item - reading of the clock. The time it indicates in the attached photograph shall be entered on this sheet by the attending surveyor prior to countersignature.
1:59
